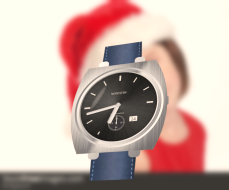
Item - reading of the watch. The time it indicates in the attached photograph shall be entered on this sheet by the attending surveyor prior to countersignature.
6:43
